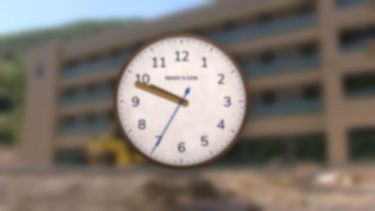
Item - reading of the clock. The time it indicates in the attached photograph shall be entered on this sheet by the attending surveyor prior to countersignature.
9:48:35
